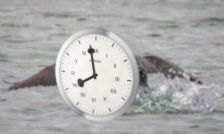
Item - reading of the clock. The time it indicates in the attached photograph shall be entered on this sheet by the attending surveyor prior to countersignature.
7:58
